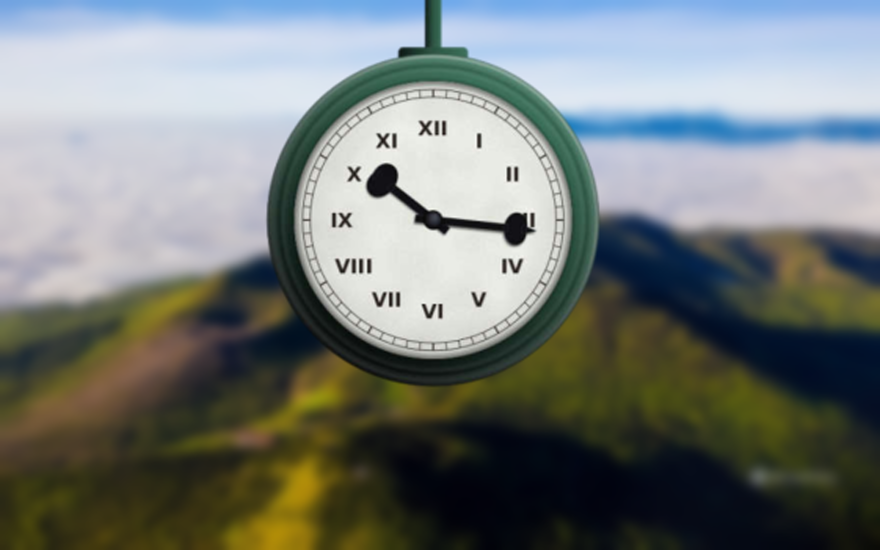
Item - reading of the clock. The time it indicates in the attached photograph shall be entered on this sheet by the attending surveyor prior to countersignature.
10:16
